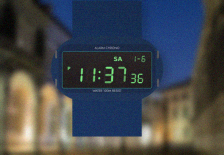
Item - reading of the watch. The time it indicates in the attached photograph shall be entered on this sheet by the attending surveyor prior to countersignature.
11:37:36
